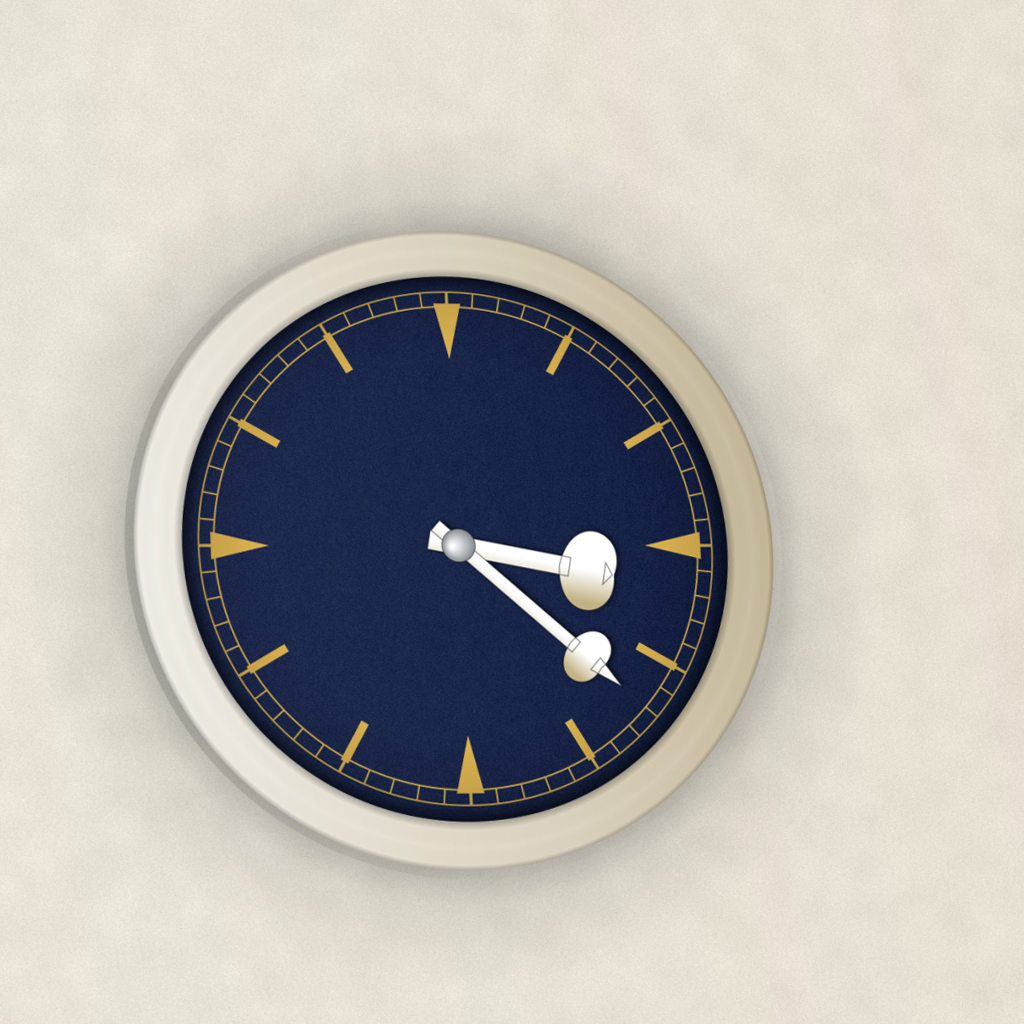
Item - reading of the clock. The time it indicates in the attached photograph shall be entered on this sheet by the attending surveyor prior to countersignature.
3:22
